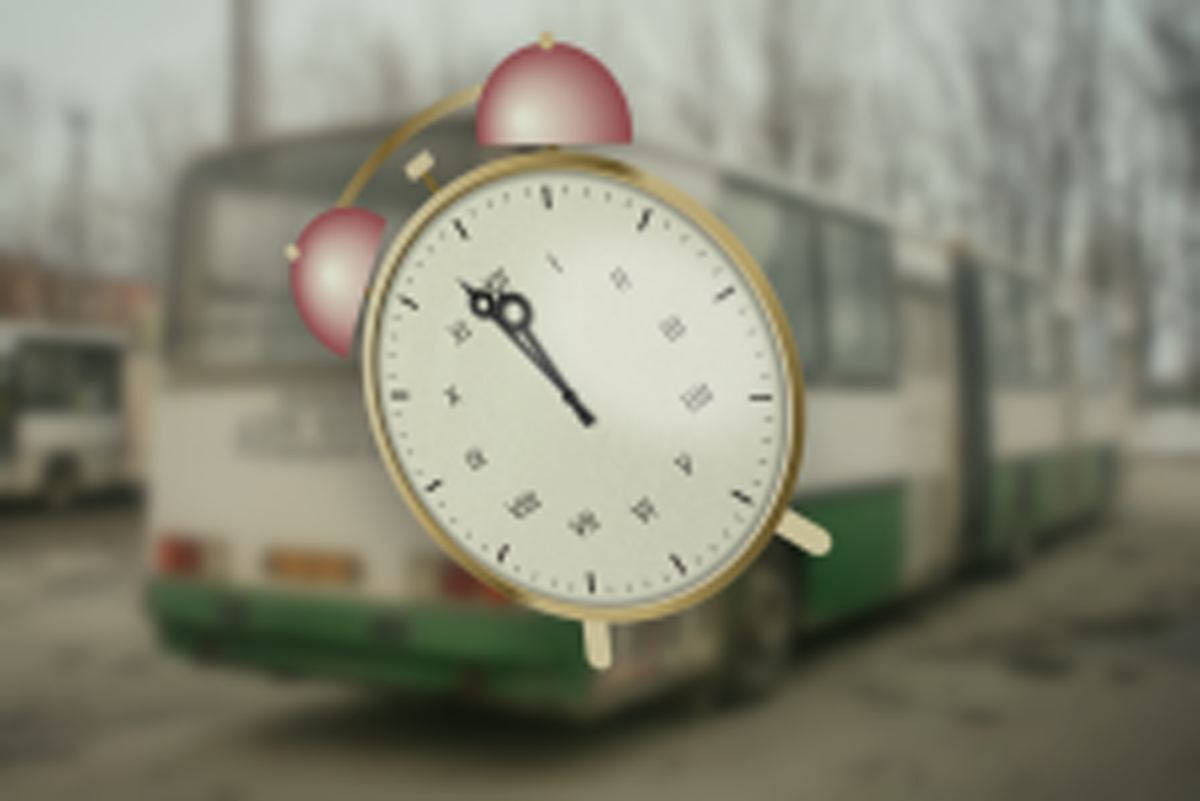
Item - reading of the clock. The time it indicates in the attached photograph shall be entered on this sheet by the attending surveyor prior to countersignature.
11:58
